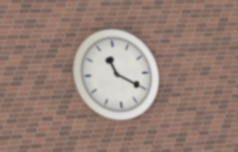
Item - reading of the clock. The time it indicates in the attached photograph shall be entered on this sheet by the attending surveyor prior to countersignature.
11:20
